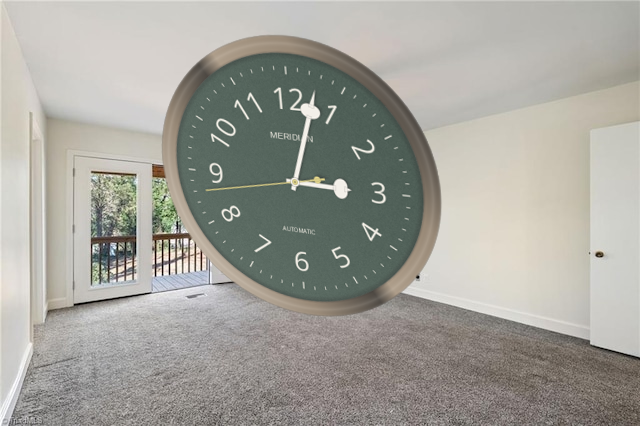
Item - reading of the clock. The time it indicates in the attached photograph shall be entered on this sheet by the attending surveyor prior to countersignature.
3:02:43
